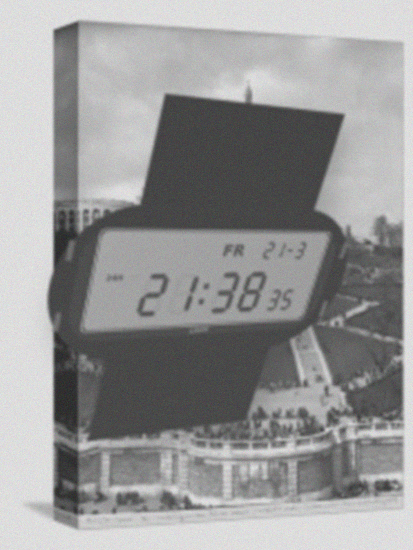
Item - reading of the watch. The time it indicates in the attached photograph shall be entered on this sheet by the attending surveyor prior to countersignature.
21:38:35
